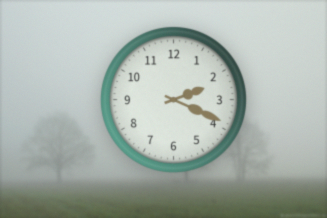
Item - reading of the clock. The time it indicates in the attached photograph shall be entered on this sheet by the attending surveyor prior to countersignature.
2:19
